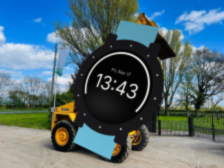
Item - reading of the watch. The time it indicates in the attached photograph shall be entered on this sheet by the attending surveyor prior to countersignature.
13:43
